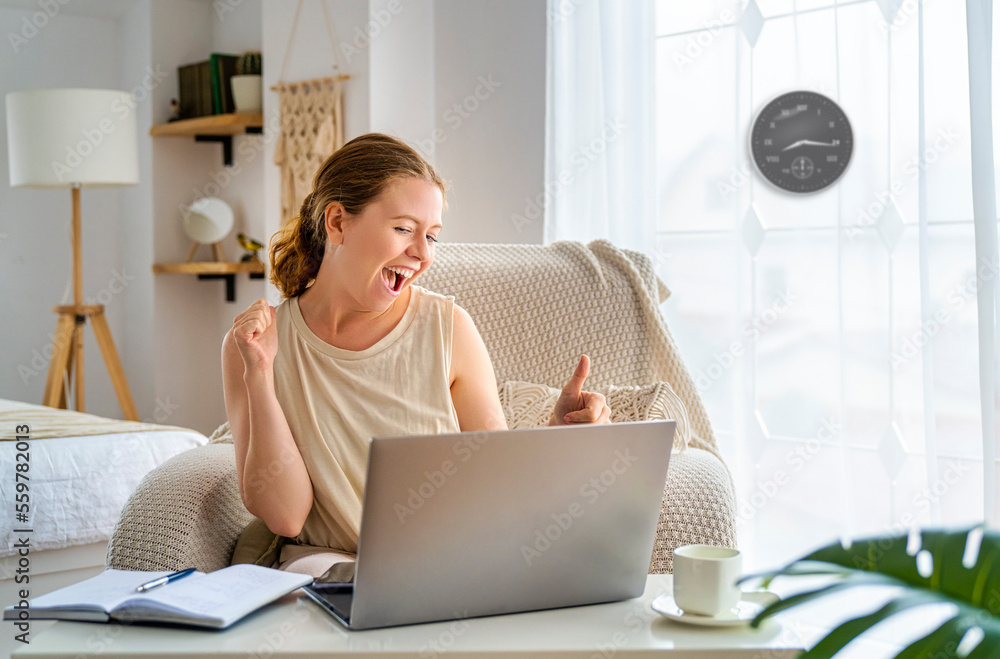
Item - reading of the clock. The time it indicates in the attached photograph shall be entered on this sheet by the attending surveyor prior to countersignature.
8:16
